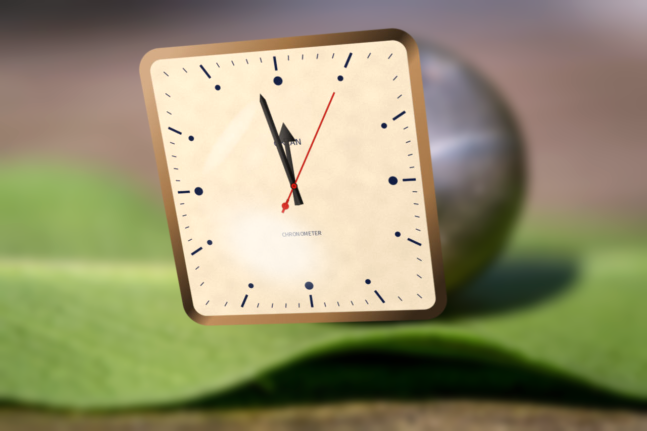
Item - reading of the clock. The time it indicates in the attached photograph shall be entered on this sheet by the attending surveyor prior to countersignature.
11:58:05
